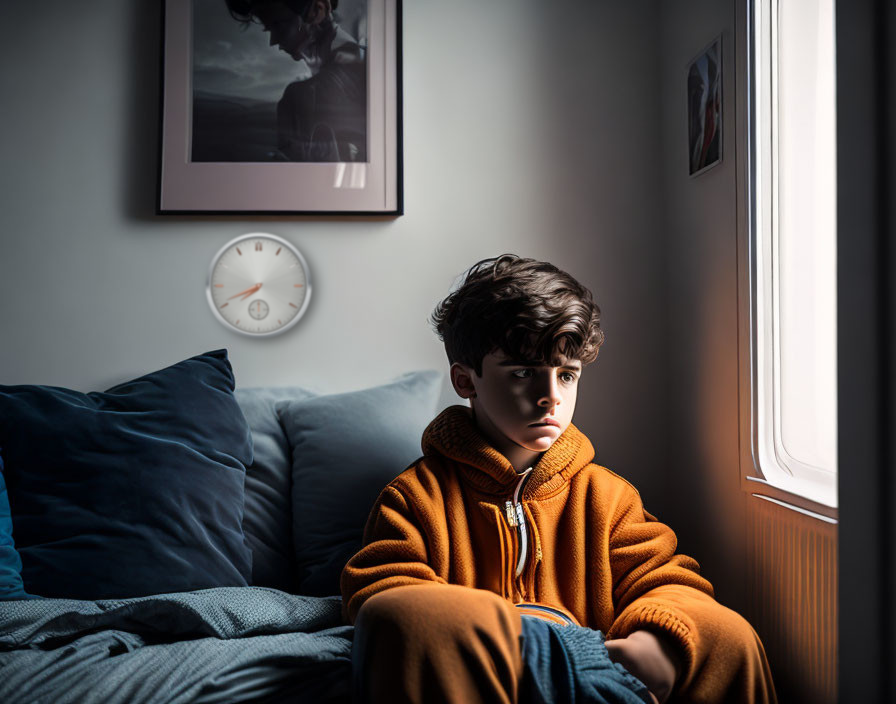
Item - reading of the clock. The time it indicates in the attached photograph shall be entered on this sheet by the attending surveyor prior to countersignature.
7:41
